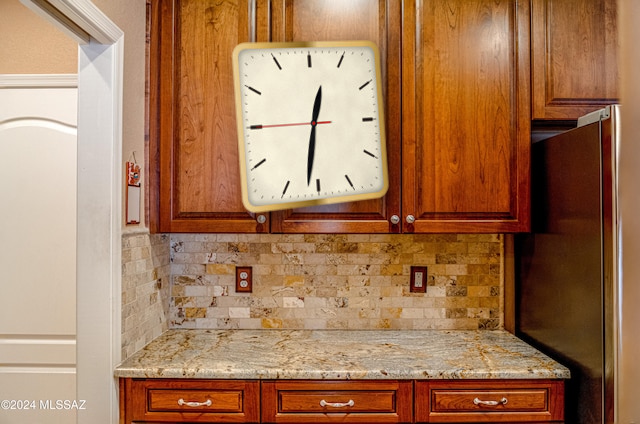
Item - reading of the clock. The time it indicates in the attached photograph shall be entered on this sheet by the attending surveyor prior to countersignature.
12:31:45
